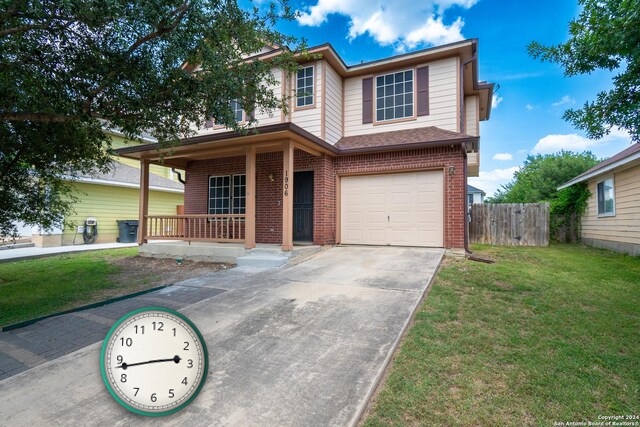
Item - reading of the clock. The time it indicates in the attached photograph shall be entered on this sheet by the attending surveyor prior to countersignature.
2:43
